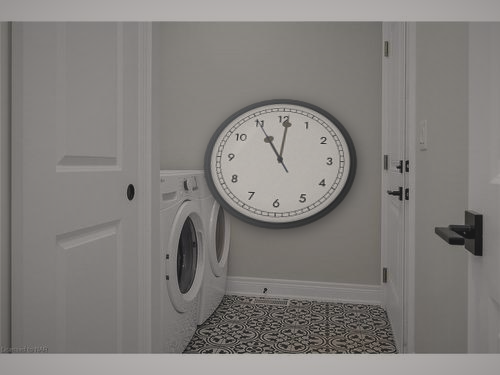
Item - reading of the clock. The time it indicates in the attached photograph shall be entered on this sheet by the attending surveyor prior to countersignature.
11:00:55
